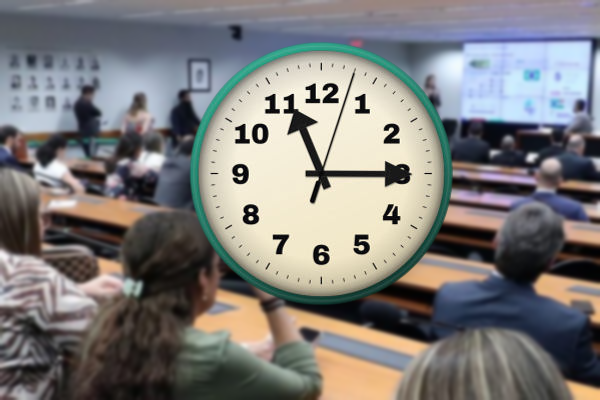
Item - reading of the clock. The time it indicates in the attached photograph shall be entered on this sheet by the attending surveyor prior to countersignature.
11:15:03
